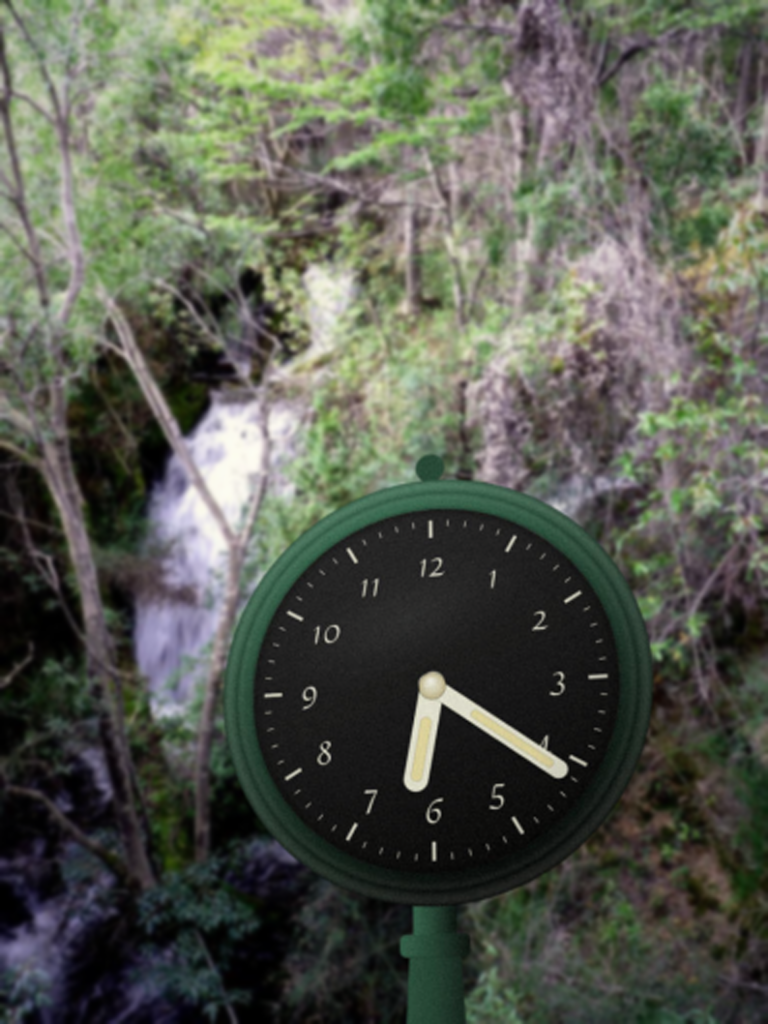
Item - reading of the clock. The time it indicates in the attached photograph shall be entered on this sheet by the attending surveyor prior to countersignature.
6:21
